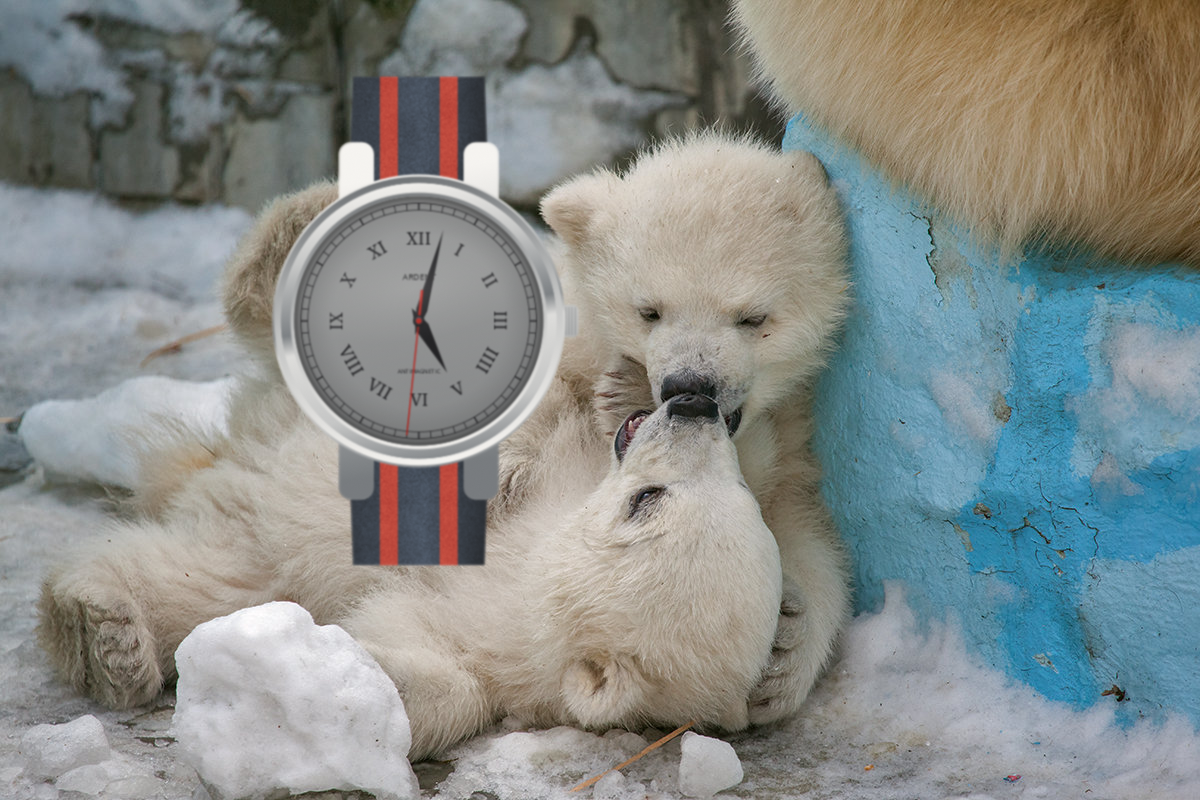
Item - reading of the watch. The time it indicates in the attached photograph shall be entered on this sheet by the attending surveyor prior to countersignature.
5:02:31
